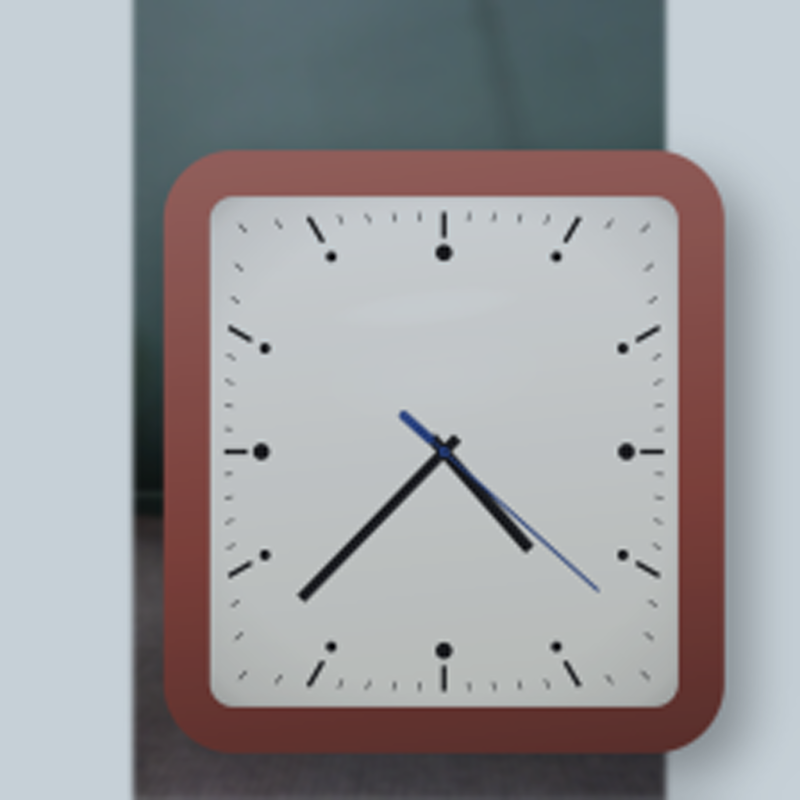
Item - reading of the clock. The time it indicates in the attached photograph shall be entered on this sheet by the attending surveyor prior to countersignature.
4:37:22
